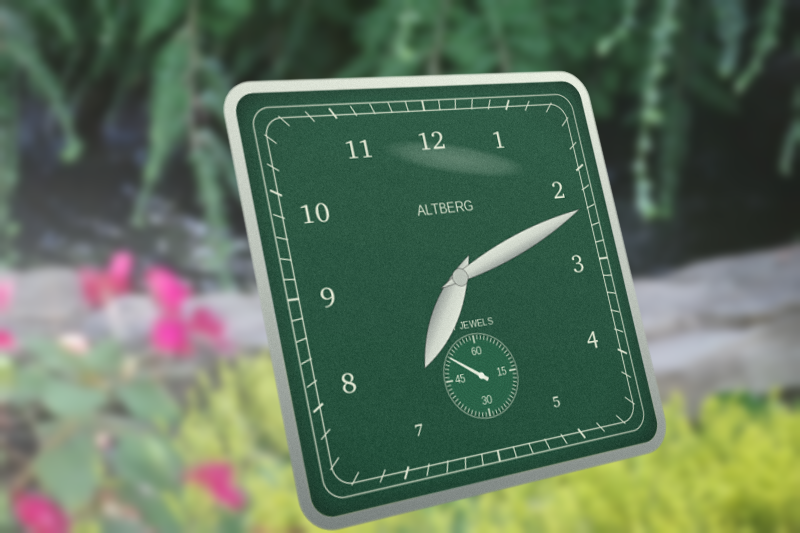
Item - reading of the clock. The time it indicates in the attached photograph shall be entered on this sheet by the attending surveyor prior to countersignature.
7:11:51
